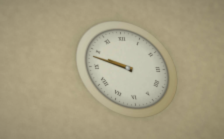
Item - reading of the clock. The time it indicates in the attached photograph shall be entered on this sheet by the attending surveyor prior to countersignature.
9:48
